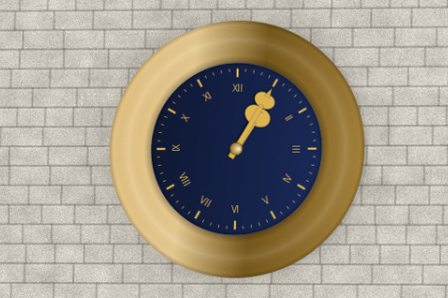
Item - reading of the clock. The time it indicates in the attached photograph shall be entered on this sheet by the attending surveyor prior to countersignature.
1:05
